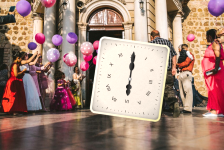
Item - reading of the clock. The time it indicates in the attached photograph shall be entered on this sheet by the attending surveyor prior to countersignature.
6:00
